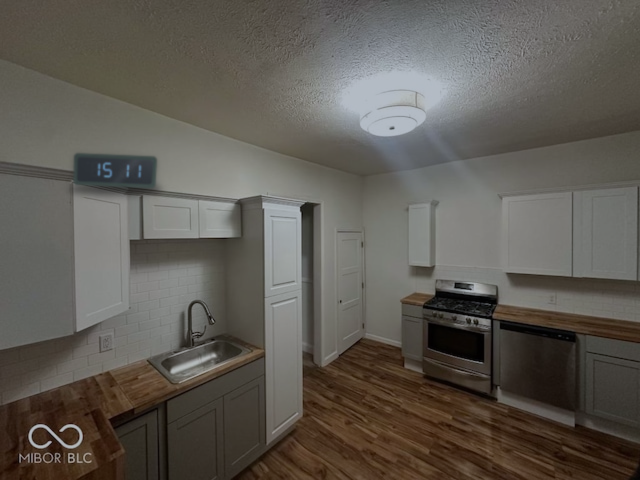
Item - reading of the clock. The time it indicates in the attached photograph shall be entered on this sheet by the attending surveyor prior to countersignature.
15:11
